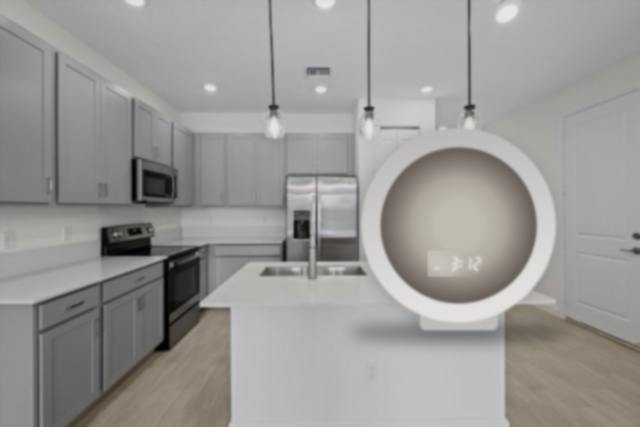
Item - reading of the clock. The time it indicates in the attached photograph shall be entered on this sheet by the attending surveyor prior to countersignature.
3:12
